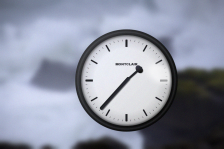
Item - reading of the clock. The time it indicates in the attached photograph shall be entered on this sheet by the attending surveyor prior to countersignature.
1:37
